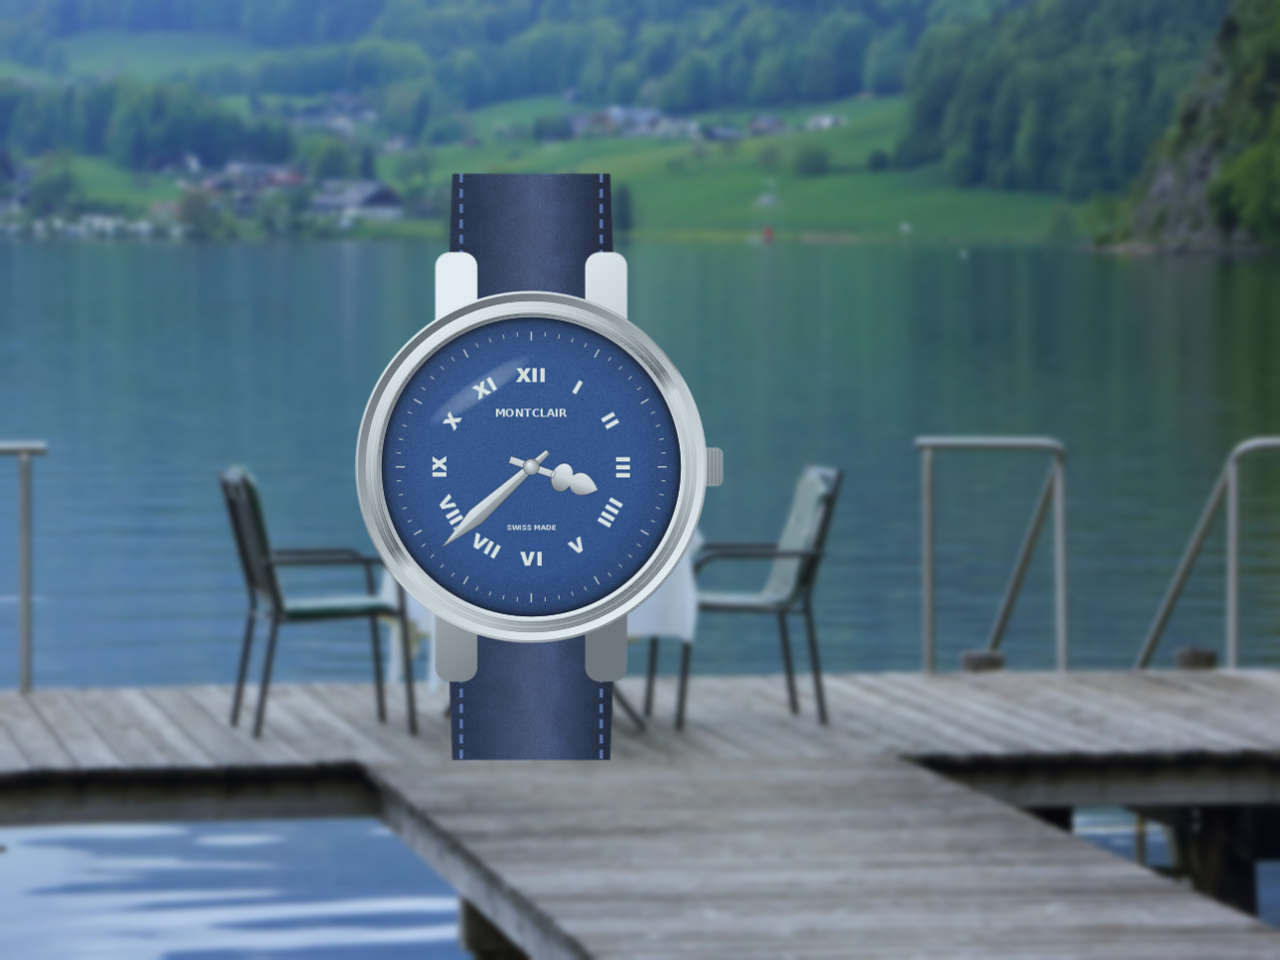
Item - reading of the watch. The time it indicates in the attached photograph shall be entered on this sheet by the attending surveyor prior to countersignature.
3:38
